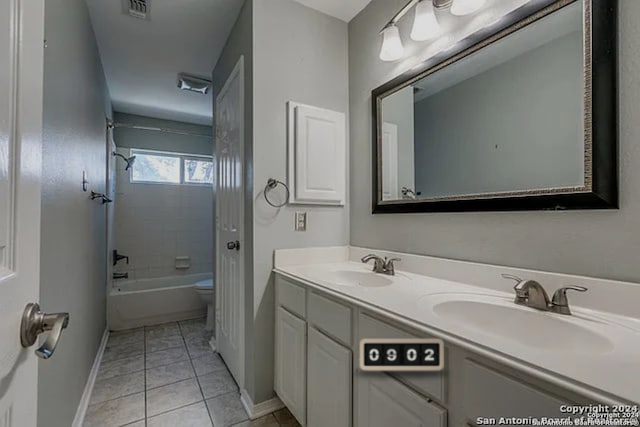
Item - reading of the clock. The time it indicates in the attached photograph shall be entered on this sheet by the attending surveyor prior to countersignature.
9:02
